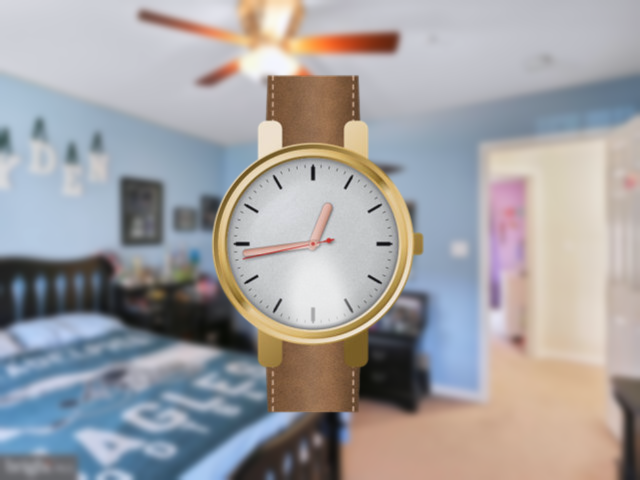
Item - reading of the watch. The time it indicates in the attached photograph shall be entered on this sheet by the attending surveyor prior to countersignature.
12:43:43
